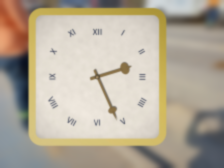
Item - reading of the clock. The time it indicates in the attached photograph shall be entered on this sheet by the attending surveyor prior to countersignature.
2:26
